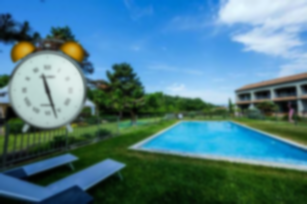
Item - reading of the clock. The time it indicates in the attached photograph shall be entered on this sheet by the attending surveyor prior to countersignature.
11:27
